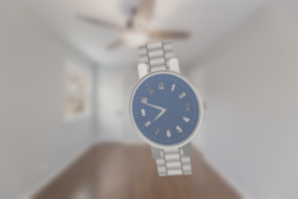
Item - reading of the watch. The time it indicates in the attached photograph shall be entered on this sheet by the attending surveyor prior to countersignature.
7:49
